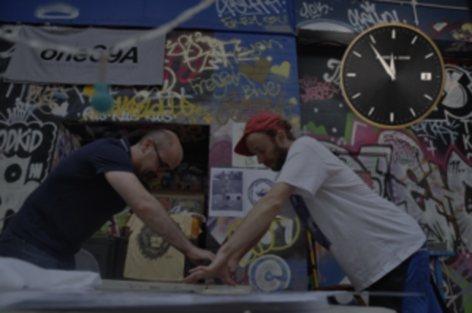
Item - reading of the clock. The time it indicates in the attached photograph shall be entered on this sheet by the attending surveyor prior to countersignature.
11:54
